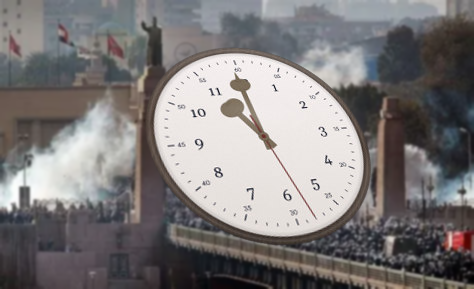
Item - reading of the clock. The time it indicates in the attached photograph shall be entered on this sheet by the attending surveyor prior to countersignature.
10:59:28
